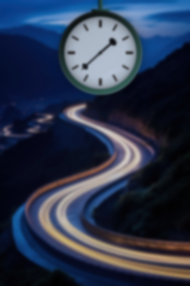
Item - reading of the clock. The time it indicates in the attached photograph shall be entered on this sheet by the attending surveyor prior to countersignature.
1:38
